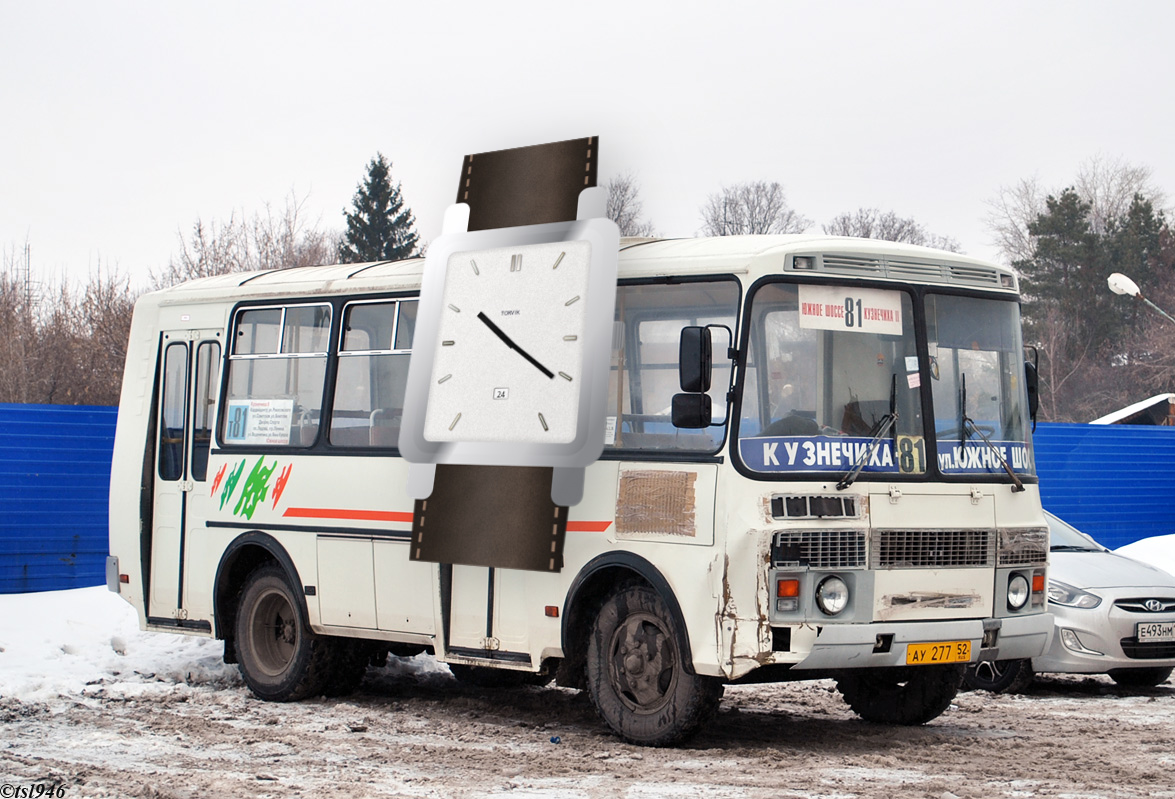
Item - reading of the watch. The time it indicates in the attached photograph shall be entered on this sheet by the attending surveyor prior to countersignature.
10:21
